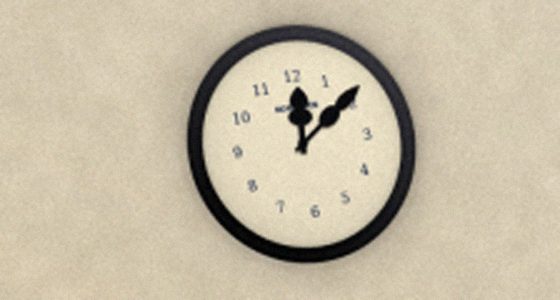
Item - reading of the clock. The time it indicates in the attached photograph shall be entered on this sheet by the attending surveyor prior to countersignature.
12:09
